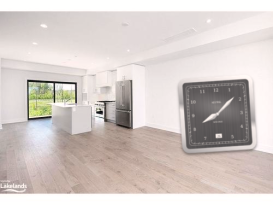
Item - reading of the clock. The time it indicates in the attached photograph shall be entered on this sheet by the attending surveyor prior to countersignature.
8:08
